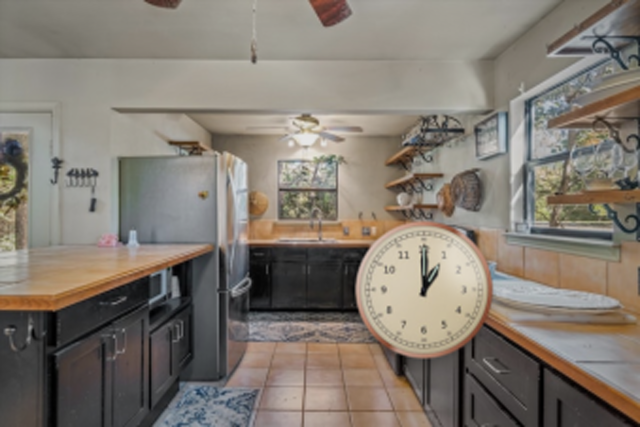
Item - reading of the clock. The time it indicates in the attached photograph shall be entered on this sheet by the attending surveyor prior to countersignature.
1:00
